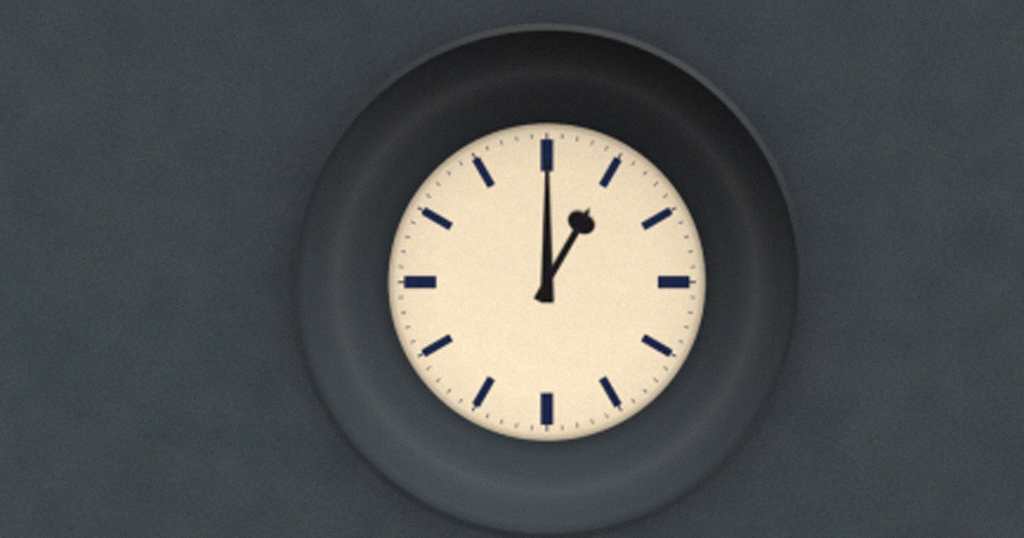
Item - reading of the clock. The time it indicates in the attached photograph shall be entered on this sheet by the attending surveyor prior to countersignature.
1:00
